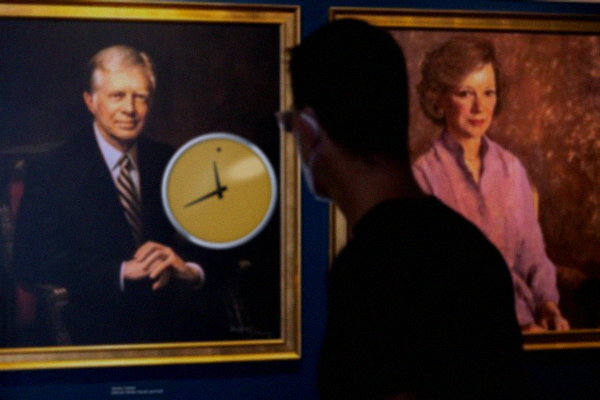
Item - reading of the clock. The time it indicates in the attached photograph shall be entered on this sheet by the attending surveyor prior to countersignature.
11:41
